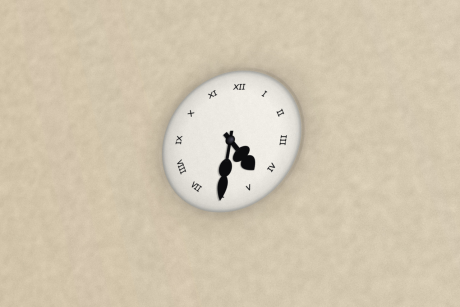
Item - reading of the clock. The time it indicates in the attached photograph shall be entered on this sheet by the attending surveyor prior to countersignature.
4:30
